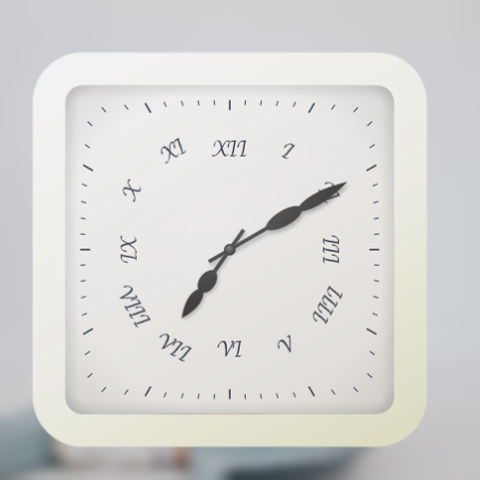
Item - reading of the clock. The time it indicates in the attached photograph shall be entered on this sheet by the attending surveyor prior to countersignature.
7:10
